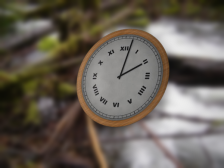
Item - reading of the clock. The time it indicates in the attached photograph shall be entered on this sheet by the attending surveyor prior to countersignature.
2:02
